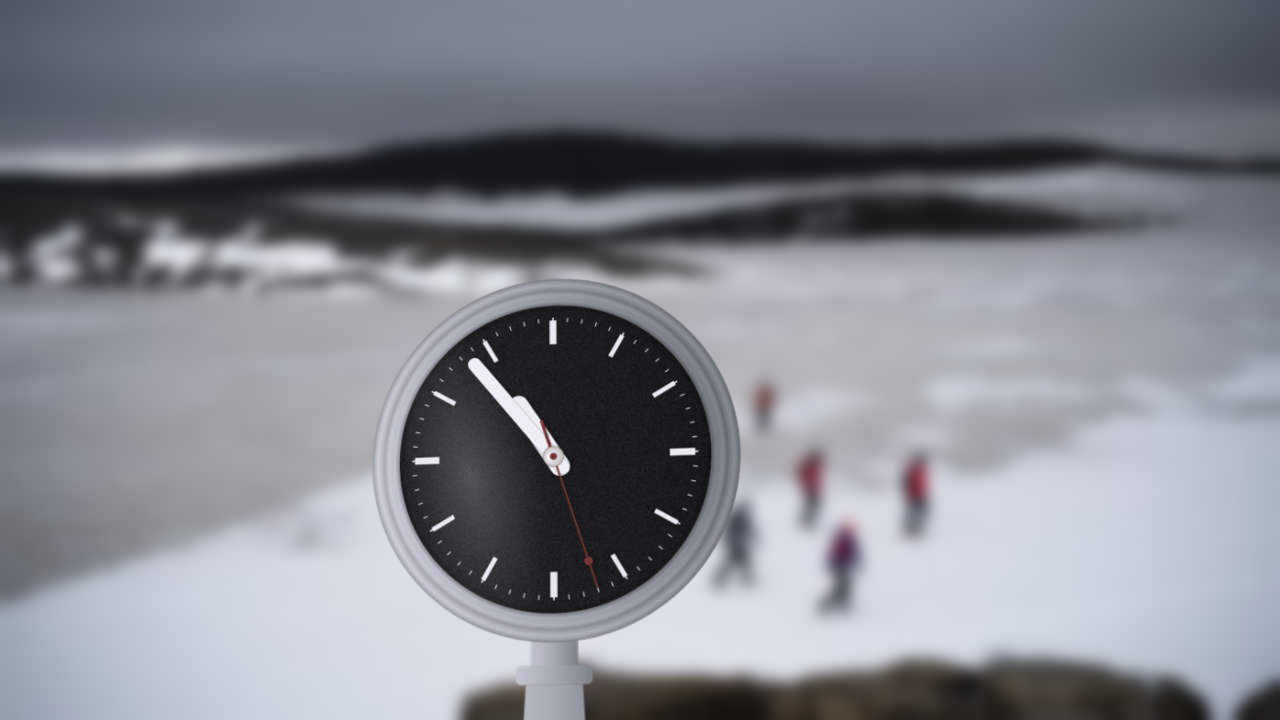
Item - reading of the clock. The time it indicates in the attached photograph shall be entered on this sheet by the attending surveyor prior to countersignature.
10:53:27
